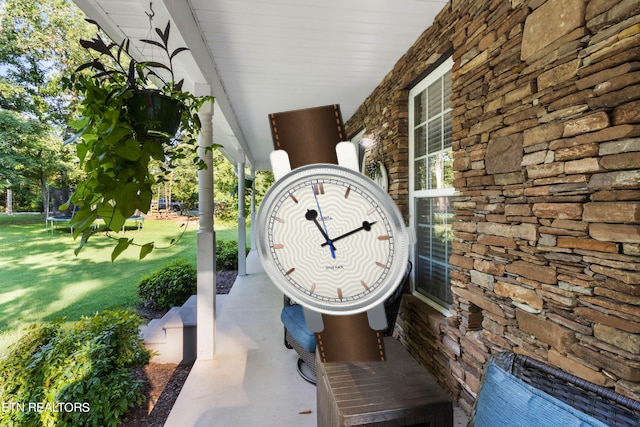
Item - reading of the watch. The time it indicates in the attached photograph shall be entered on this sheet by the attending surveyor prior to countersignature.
11:11:59
